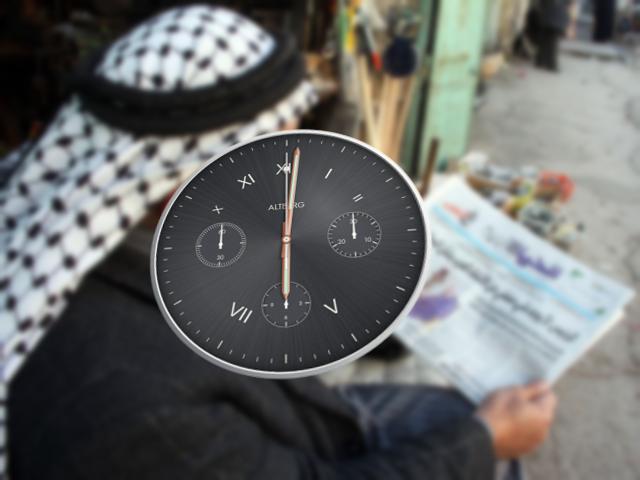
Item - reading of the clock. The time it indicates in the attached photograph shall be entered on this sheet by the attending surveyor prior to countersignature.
6:01
